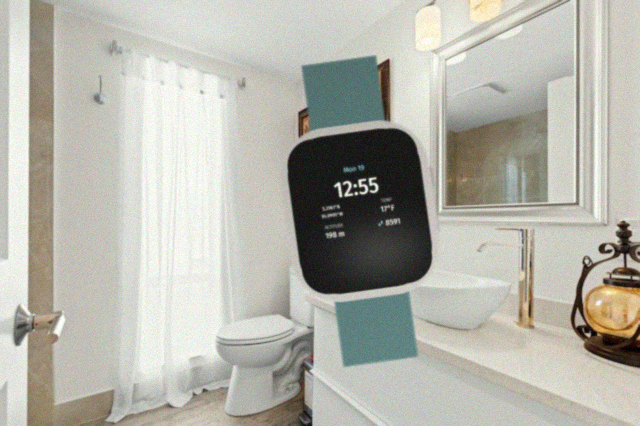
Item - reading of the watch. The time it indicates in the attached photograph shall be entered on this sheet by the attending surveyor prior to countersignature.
12:55
